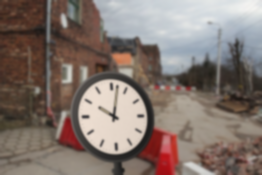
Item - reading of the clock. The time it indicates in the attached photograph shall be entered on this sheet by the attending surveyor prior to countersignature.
10:02
